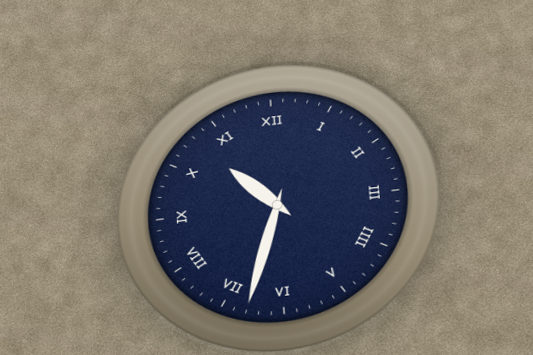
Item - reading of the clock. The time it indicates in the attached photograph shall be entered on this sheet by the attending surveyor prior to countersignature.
10:33
